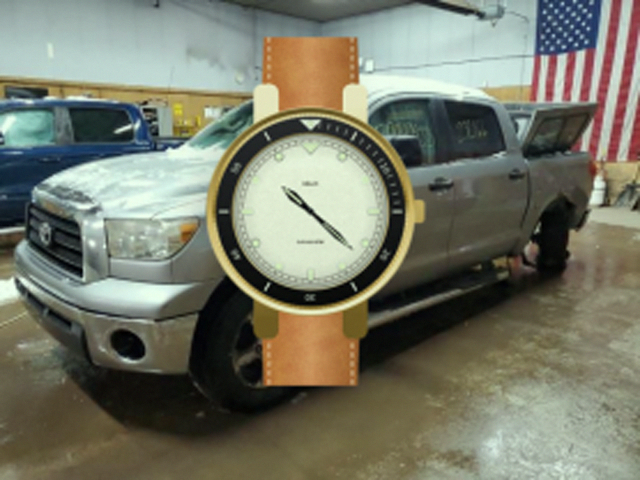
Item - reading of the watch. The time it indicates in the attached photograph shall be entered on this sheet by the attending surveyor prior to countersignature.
10:22
